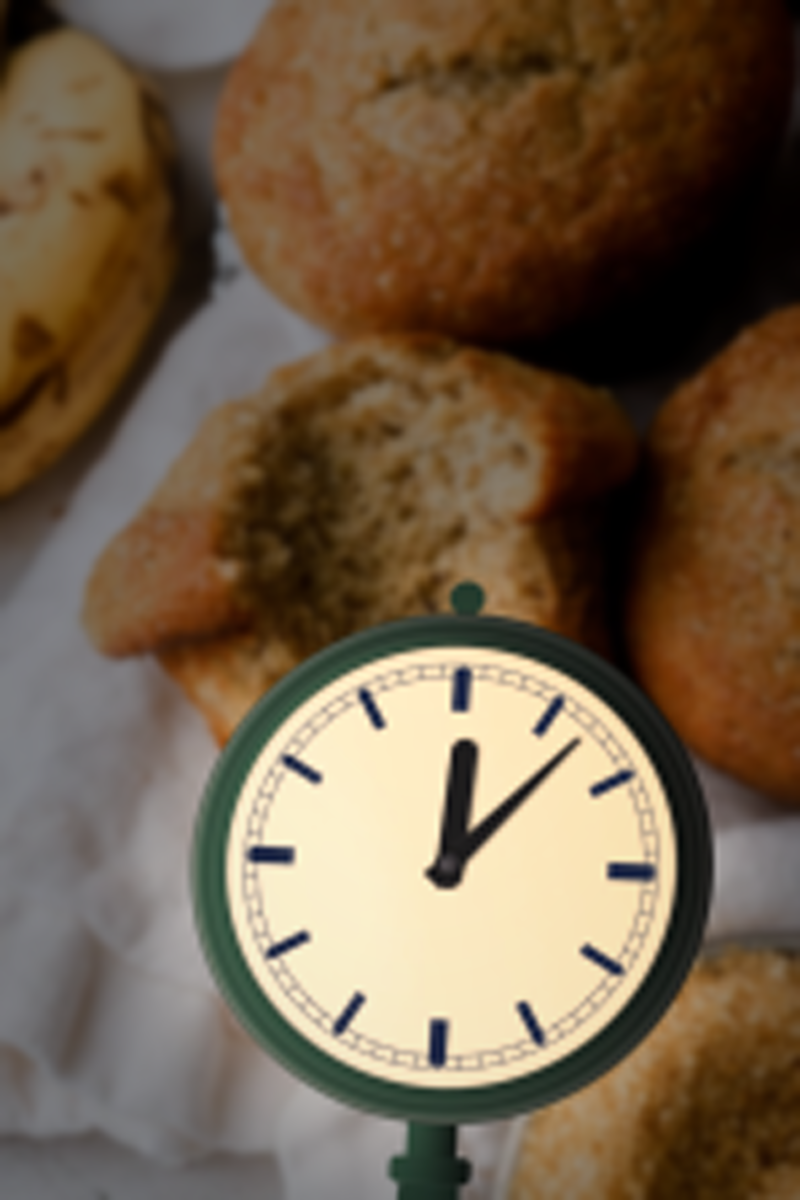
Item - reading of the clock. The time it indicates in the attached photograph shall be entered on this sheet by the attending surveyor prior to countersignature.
12:07
